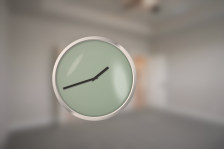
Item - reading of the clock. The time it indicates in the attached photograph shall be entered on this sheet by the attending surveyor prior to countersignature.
1:42
